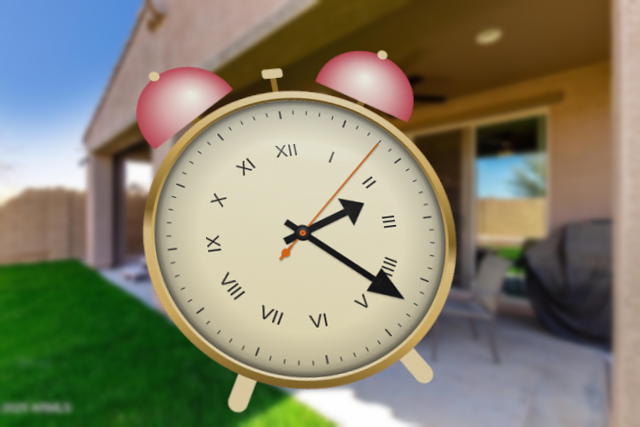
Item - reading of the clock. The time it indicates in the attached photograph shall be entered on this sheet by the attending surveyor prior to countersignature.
2:22:08
